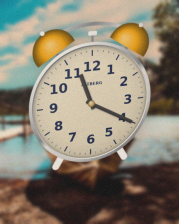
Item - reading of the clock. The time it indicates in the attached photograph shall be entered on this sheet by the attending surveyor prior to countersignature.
11:20
